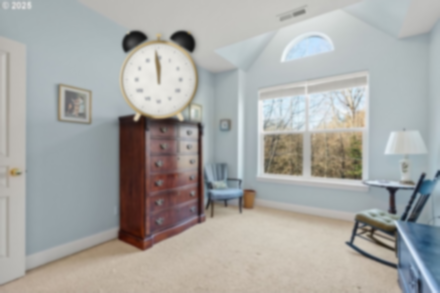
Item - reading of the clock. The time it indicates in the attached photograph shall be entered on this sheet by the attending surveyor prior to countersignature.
11:59
